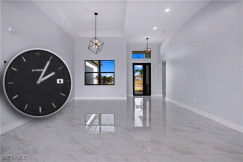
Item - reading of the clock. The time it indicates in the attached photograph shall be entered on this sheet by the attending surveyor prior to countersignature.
2:05
